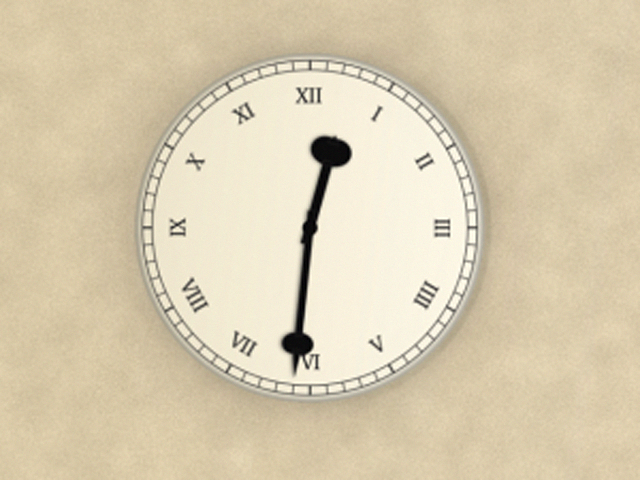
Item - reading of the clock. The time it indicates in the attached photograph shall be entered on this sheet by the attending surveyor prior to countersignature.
12:31
